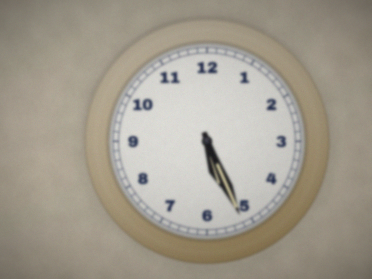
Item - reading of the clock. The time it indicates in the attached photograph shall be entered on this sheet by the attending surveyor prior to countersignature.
5:26
